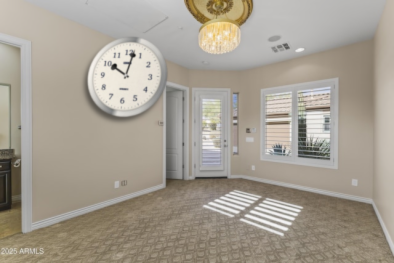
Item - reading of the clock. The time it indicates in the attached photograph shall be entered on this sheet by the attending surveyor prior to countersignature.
10:02
